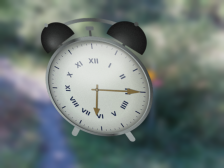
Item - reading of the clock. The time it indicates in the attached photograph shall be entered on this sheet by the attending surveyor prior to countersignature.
6:15
